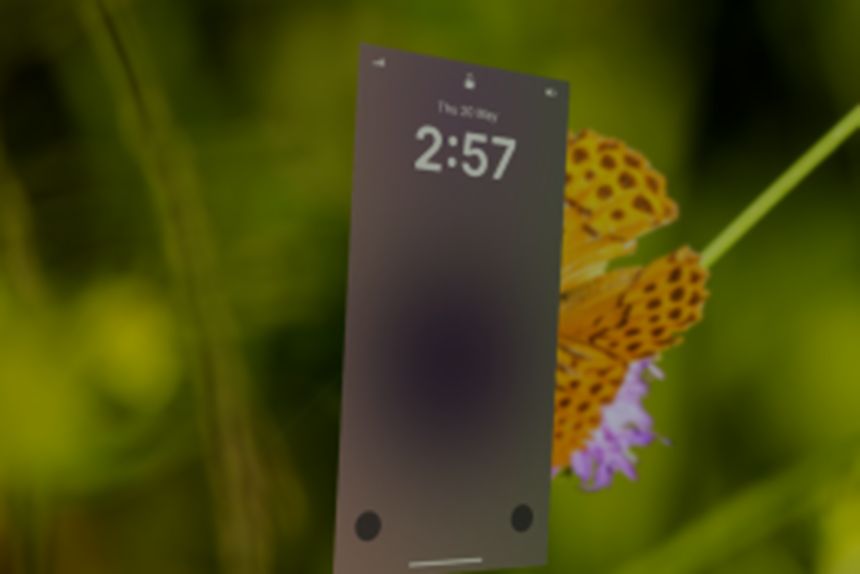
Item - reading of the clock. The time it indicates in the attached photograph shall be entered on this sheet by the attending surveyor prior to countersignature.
2:57
